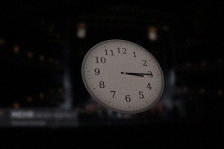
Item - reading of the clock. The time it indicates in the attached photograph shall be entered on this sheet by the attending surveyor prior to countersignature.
3:15
